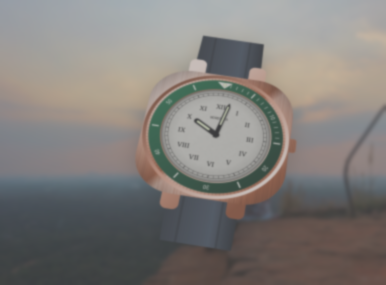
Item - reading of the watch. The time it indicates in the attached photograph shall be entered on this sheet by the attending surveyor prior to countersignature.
10:02
